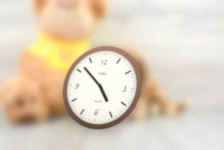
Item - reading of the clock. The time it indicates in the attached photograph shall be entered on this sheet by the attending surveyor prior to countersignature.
4:52
